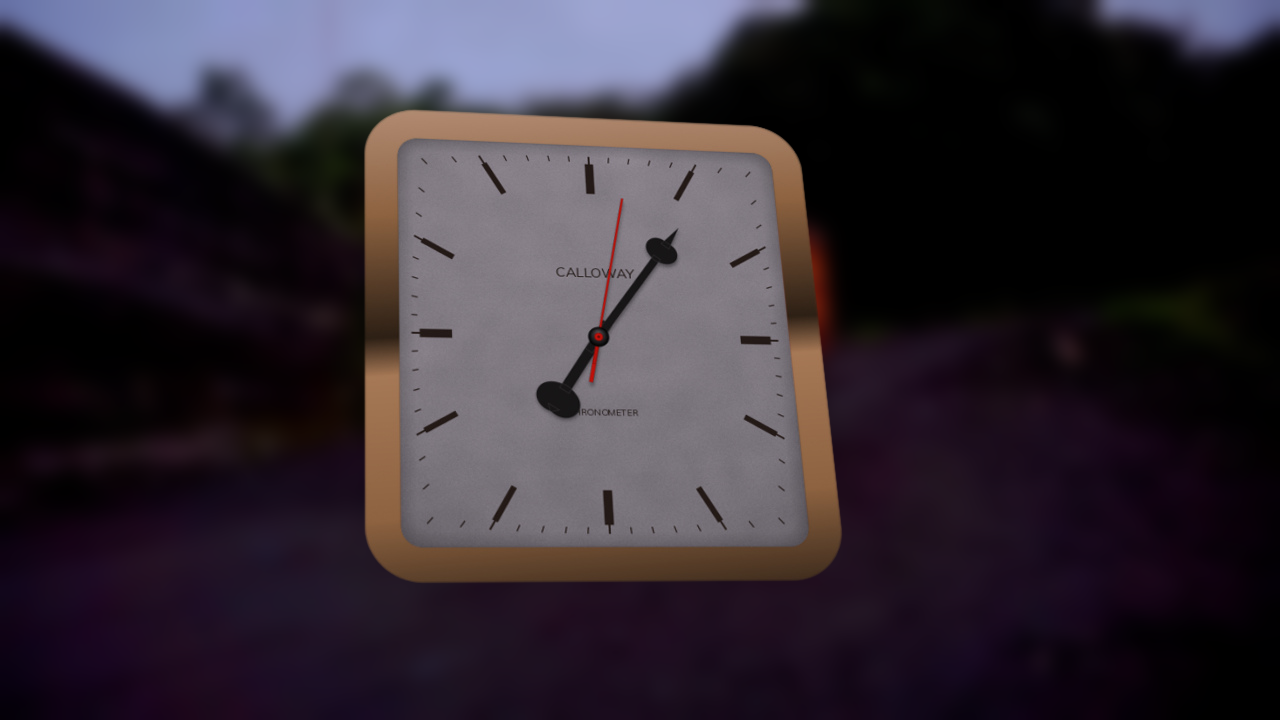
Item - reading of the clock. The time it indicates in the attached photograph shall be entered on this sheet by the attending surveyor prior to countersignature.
7:06:02
